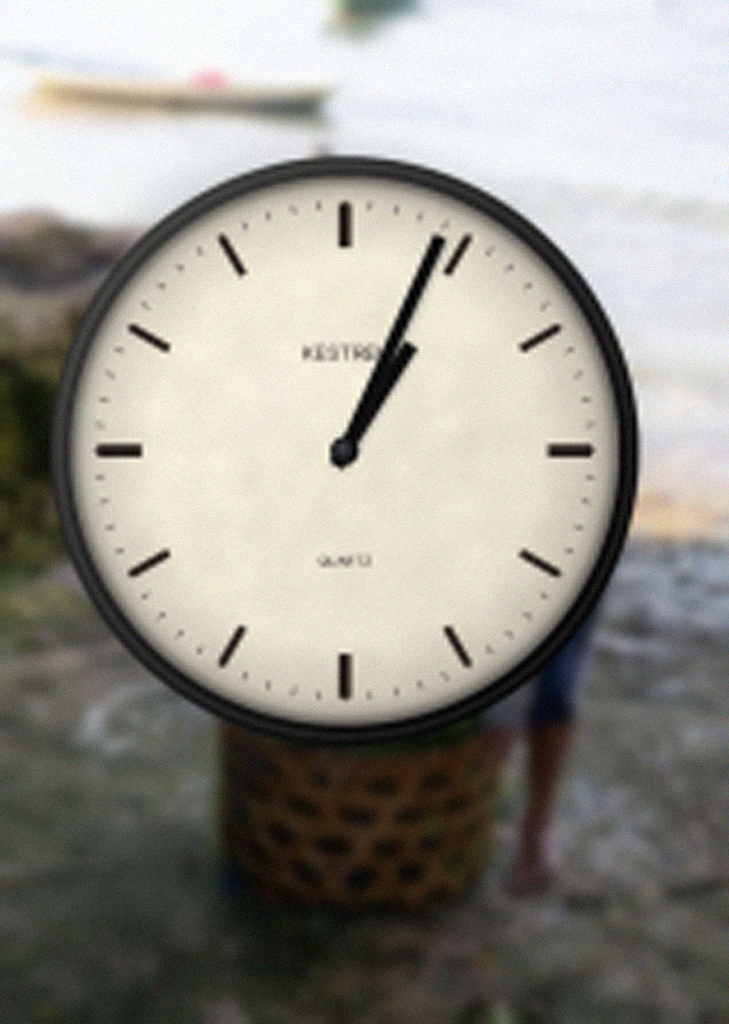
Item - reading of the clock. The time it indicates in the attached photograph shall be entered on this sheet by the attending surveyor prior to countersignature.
1:04
